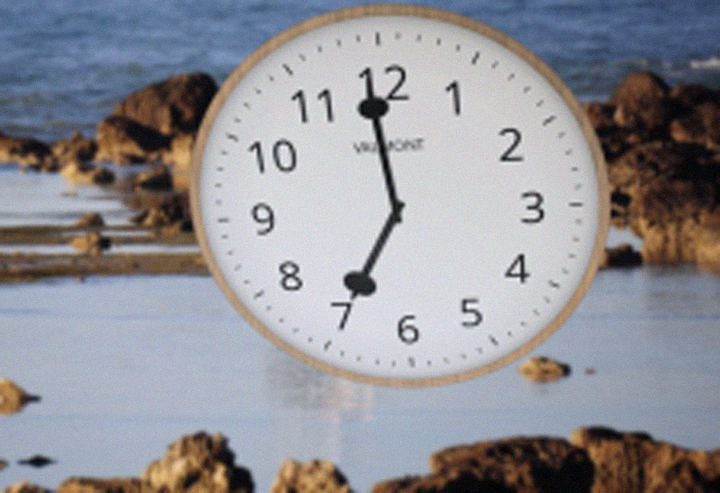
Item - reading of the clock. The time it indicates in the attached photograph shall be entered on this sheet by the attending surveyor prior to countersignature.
6:59
